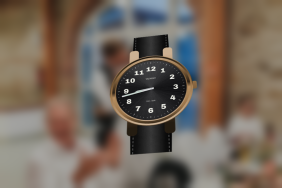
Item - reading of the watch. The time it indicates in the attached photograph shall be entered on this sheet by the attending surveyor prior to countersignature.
8:43
